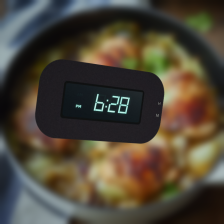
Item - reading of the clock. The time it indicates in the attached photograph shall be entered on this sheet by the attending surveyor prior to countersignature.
6:28
